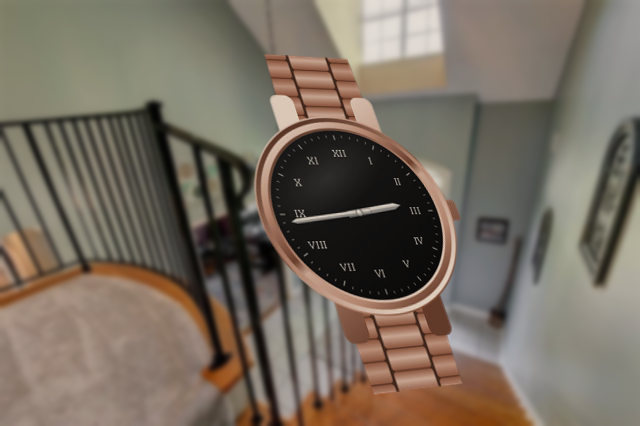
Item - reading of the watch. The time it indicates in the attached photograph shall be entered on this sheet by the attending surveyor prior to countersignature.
2:44
